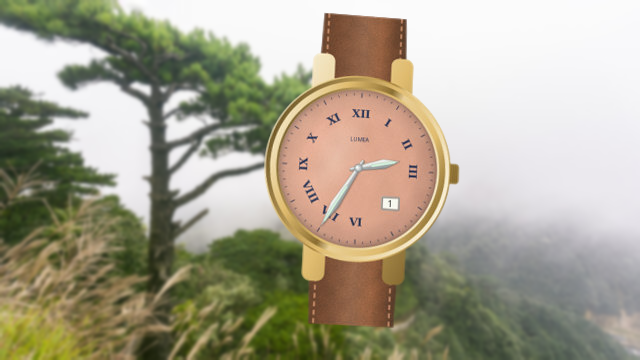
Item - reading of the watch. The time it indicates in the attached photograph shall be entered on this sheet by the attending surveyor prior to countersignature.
2:35
